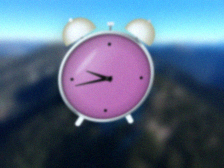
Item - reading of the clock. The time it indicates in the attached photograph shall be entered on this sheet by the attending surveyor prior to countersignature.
9:43
